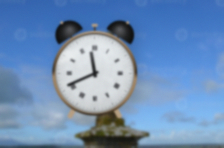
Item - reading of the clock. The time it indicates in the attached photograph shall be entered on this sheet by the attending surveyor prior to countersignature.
11:41
